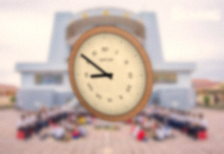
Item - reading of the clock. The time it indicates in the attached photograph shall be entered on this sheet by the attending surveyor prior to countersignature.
8:51
